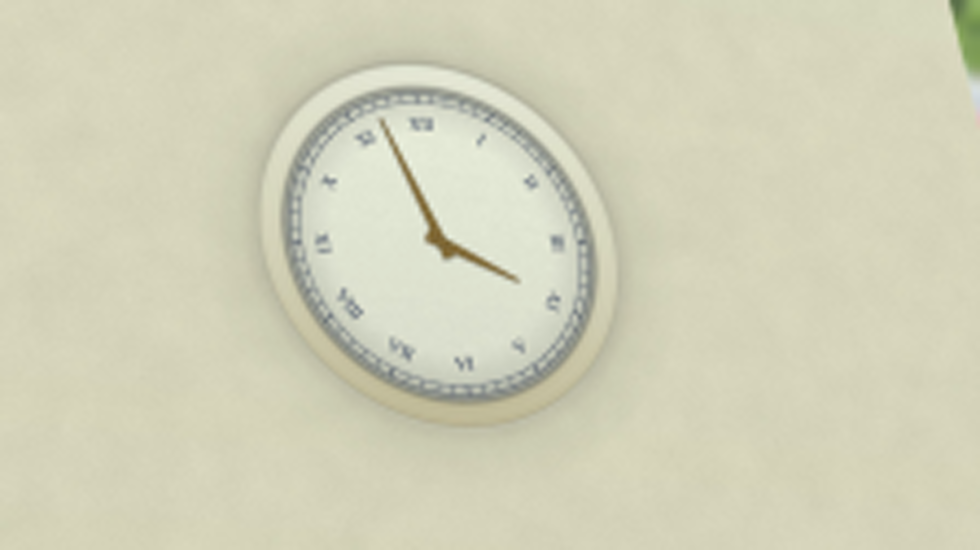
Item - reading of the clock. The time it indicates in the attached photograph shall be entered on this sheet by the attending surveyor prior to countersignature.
3:57
